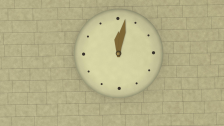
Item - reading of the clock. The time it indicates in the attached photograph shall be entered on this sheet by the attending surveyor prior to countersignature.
12:02
